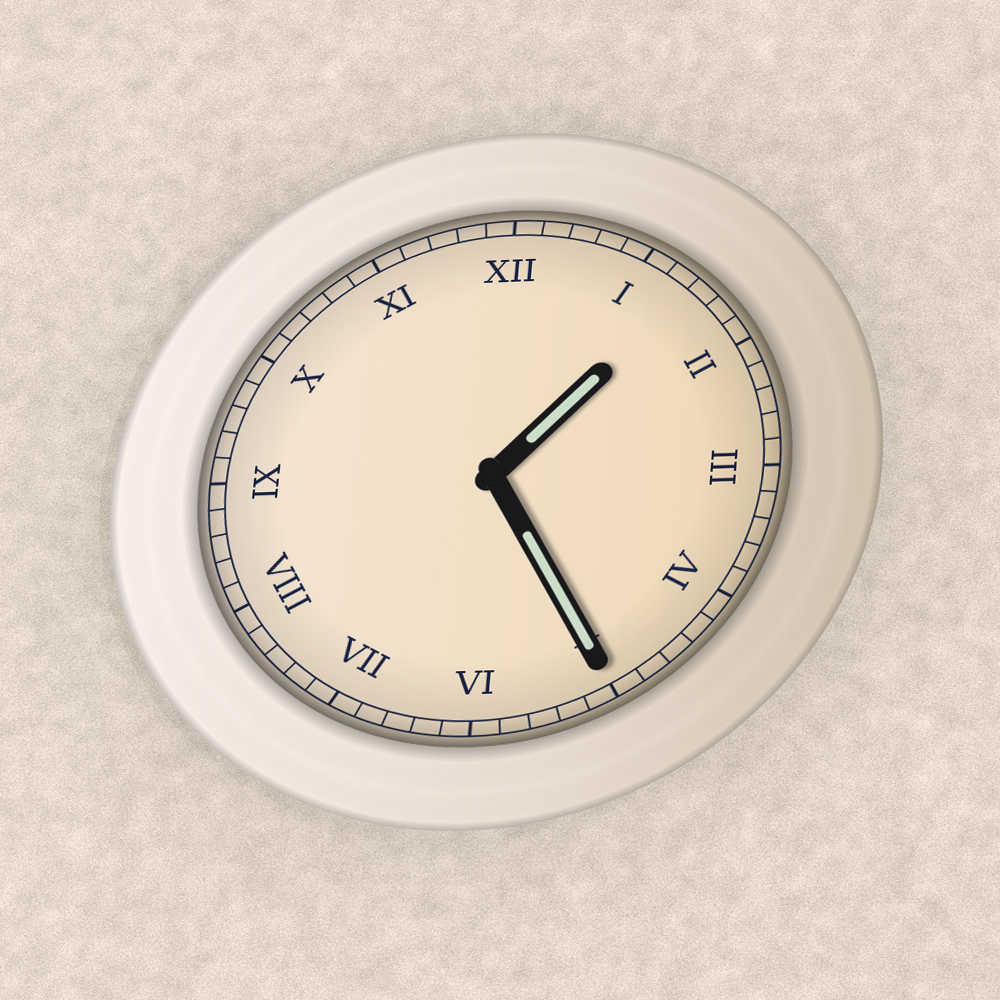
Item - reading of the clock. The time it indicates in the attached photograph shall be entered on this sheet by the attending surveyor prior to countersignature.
1:25
